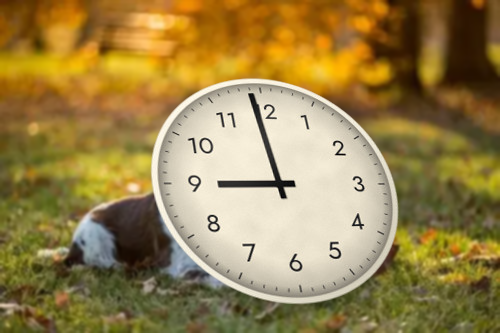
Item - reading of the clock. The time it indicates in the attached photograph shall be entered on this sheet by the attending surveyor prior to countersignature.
8:59
